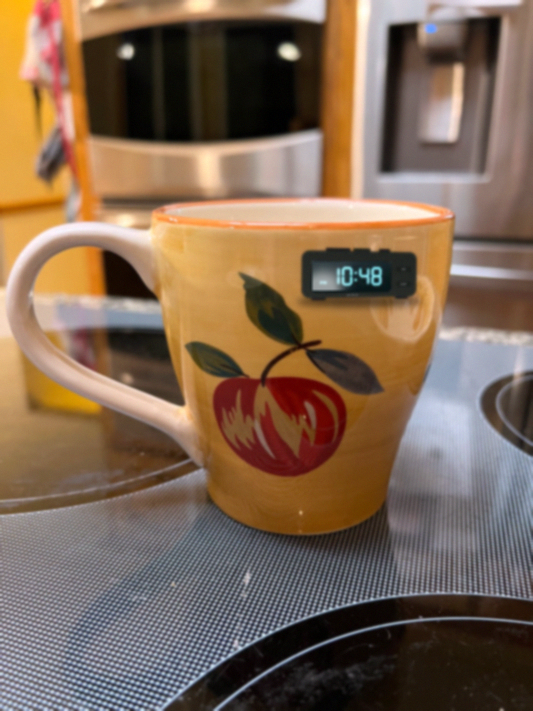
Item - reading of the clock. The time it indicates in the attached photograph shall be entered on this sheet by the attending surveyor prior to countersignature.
10:48
